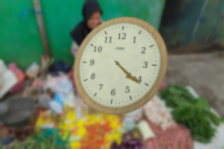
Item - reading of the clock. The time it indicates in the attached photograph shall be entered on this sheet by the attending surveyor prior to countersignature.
4:21
